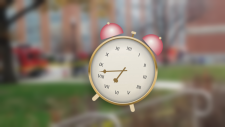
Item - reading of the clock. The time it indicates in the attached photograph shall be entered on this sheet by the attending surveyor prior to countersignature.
6:42
